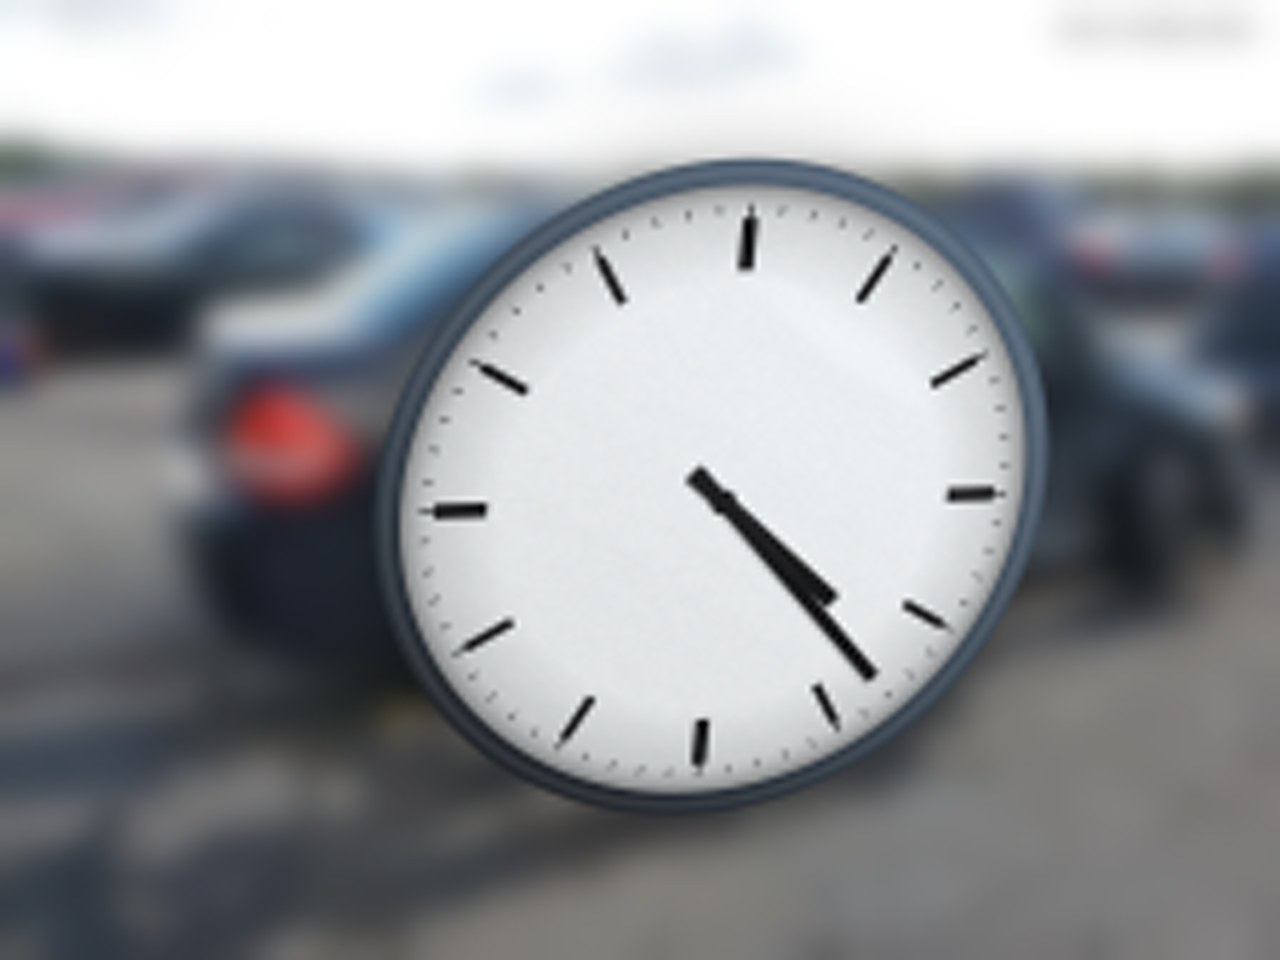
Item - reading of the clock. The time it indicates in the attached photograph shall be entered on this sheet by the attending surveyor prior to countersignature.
4:23
